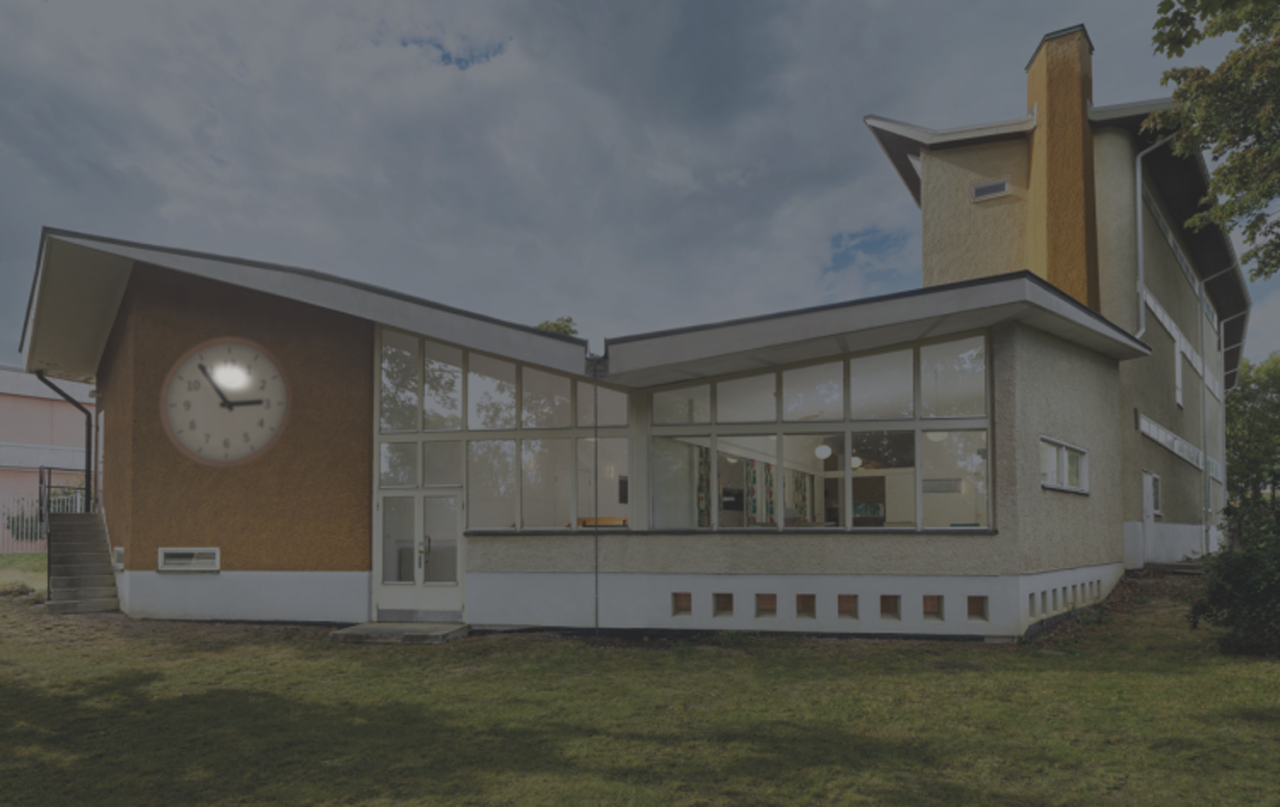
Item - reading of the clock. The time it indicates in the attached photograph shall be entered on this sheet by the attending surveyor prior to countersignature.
2:54
